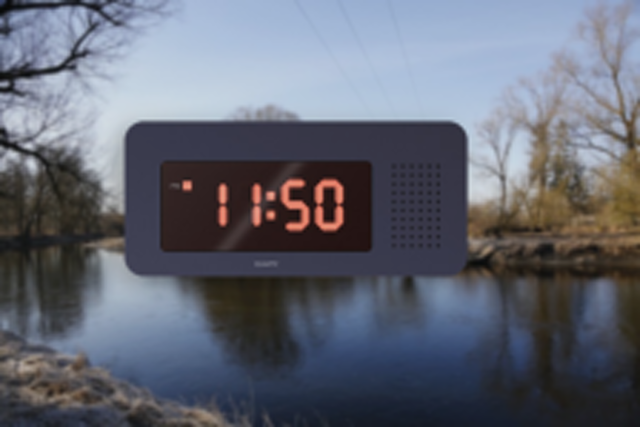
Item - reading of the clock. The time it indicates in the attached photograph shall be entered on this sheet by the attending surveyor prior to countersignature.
11:50
